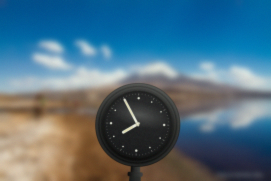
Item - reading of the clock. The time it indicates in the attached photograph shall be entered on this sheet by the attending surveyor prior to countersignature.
7:55
